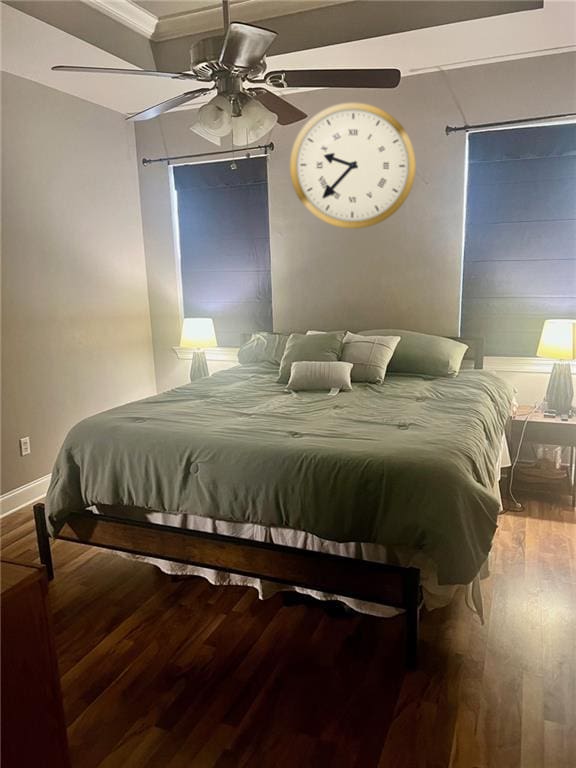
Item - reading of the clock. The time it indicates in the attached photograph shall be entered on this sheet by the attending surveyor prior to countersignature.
9:37
